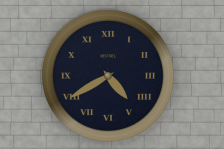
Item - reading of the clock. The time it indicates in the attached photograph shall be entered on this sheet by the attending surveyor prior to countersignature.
4:40
